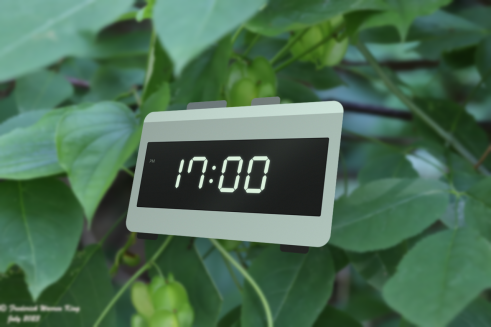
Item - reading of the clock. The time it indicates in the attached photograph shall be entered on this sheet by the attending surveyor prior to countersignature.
17:00
